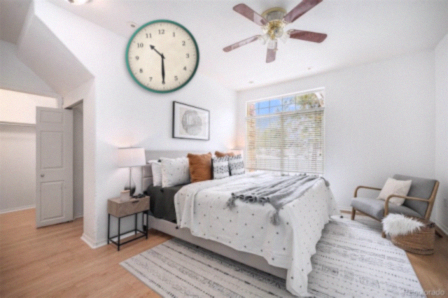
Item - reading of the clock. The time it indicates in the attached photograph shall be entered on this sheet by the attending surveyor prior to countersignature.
10:30
